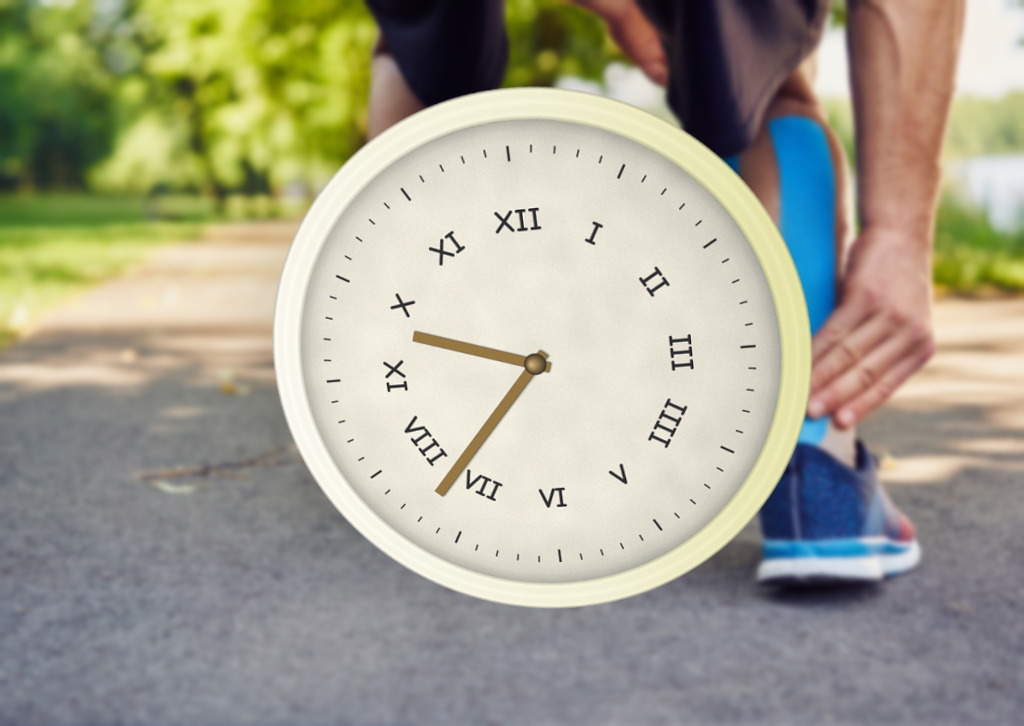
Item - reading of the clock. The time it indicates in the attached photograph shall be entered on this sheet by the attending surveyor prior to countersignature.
9:37
